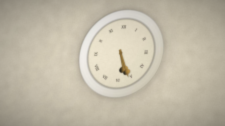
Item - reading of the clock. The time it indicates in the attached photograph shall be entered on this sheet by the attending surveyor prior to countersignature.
5:26
